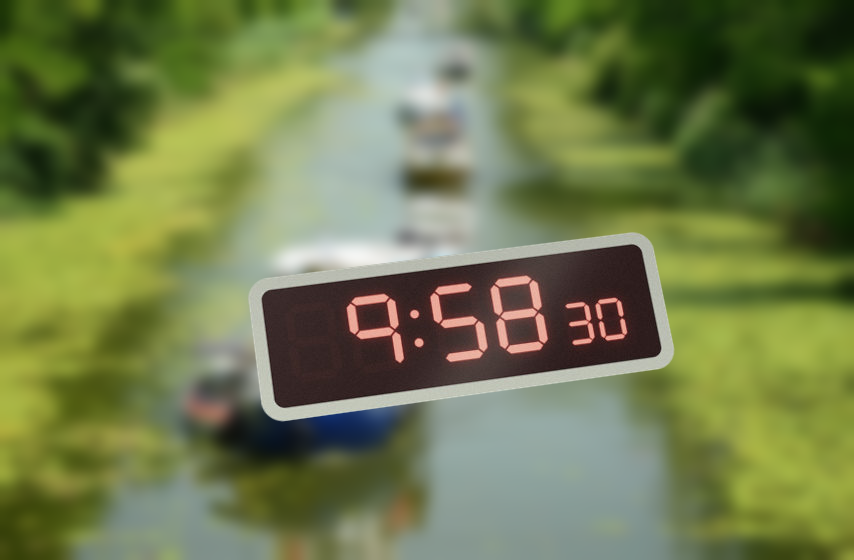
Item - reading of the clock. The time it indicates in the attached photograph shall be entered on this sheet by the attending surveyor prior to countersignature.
9:58:30
